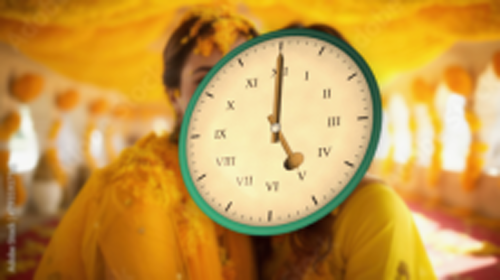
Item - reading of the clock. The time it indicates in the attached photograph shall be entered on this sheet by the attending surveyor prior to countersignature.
5:00
